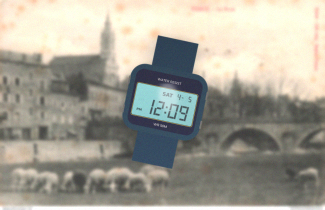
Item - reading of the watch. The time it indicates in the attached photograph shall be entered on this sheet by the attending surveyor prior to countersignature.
12:09
